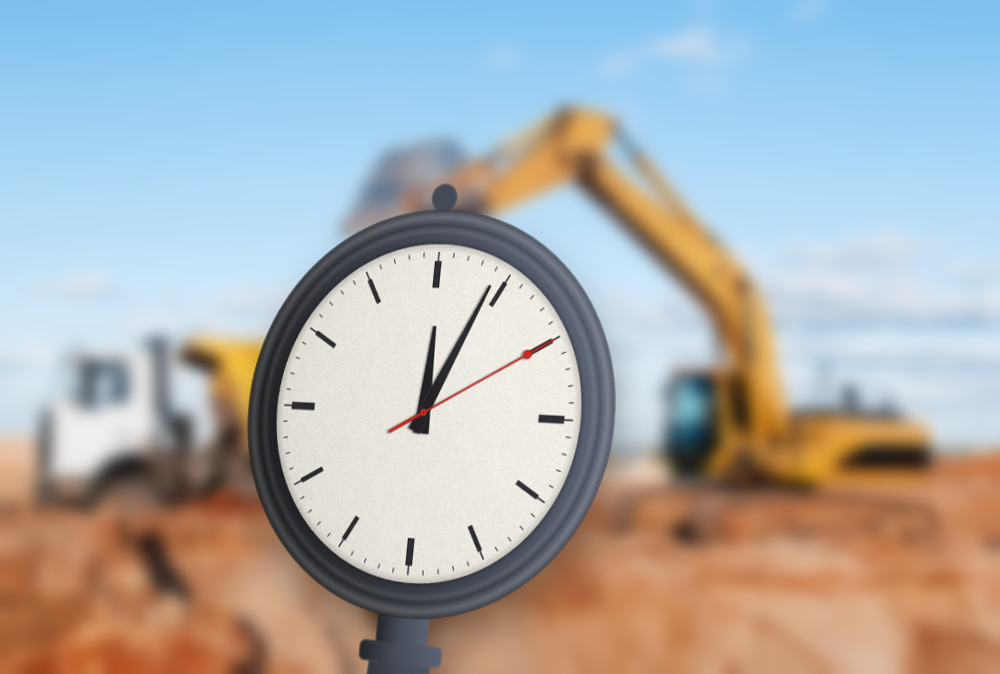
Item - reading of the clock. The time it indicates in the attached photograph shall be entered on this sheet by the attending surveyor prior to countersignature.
12:04:10
